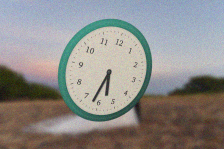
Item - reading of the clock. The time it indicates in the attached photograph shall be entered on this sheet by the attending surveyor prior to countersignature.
5:32
